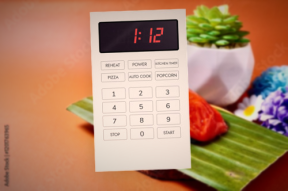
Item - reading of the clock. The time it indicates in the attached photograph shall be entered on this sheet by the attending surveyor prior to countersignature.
1:12
